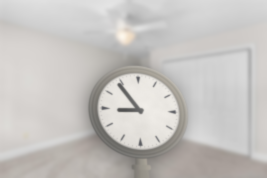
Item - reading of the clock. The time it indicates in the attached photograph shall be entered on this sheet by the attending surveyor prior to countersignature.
8:54
